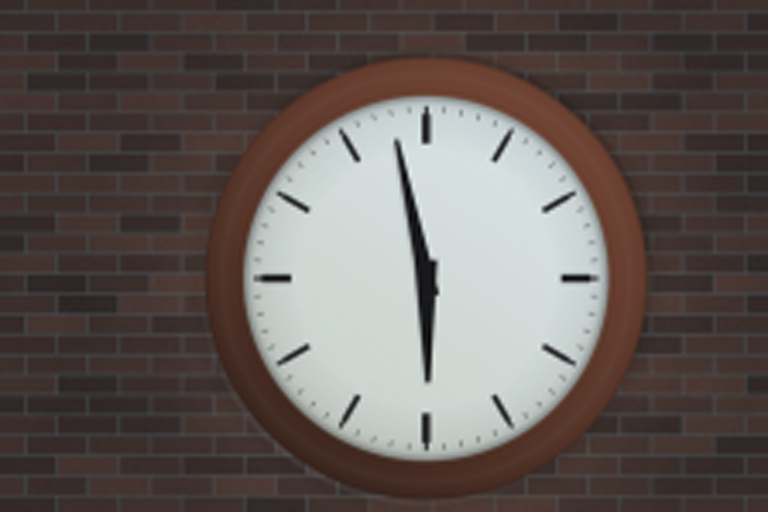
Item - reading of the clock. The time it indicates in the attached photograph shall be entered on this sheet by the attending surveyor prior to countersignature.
5:58
